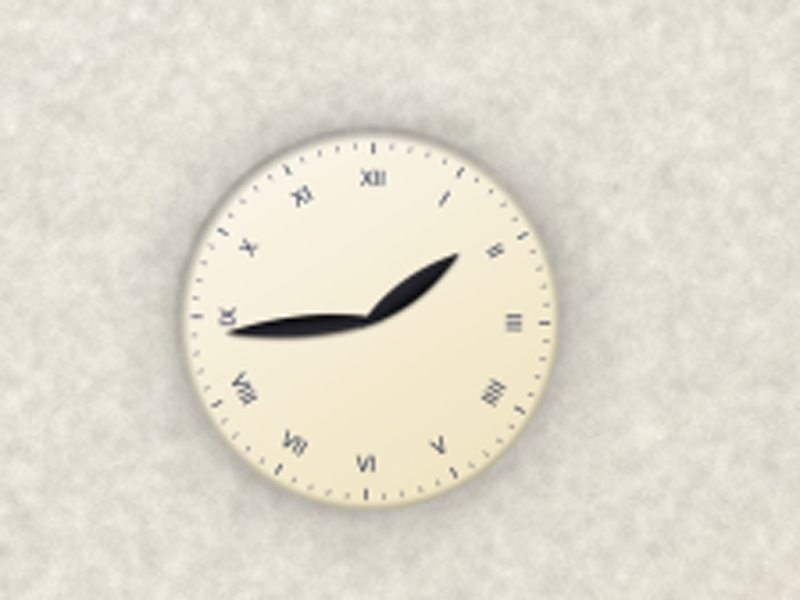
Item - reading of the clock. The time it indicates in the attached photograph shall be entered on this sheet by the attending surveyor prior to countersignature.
1:44
